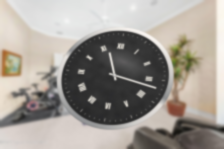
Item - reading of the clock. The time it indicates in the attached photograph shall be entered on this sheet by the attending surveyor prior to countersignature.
11:17
